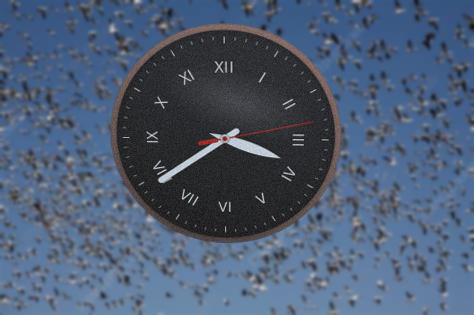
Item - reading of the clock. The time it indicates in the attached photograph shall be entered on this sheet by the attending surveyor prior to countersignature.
3:39:13
